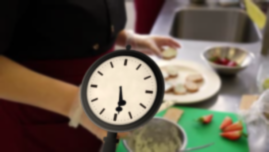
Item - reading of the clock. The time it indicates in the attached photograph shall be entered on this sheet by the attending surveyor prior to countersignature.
5:29
